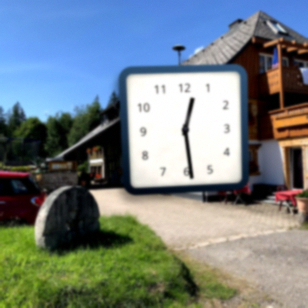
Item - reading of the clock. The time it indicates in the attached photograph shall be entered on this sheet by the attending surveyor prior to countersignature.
12:29
